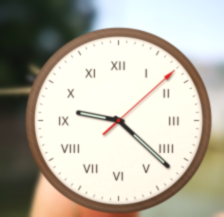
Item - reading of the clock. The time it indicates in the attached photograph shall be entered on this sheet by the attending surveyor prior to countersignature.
9:22:08
